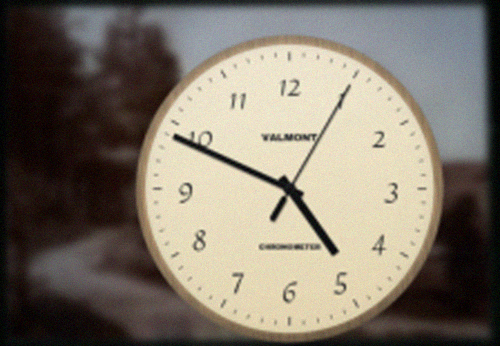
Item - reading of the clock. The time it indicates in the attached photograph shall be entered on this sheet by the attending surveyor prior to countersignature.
4:49:05
